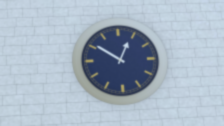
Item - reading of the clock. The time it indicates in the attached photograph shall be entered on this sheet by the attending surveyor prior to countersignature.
12:51
